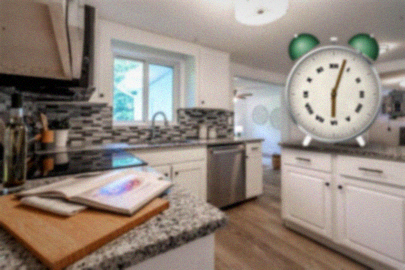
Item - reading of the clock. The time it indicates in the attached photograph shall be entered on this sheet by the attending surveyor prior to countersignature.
6:03
